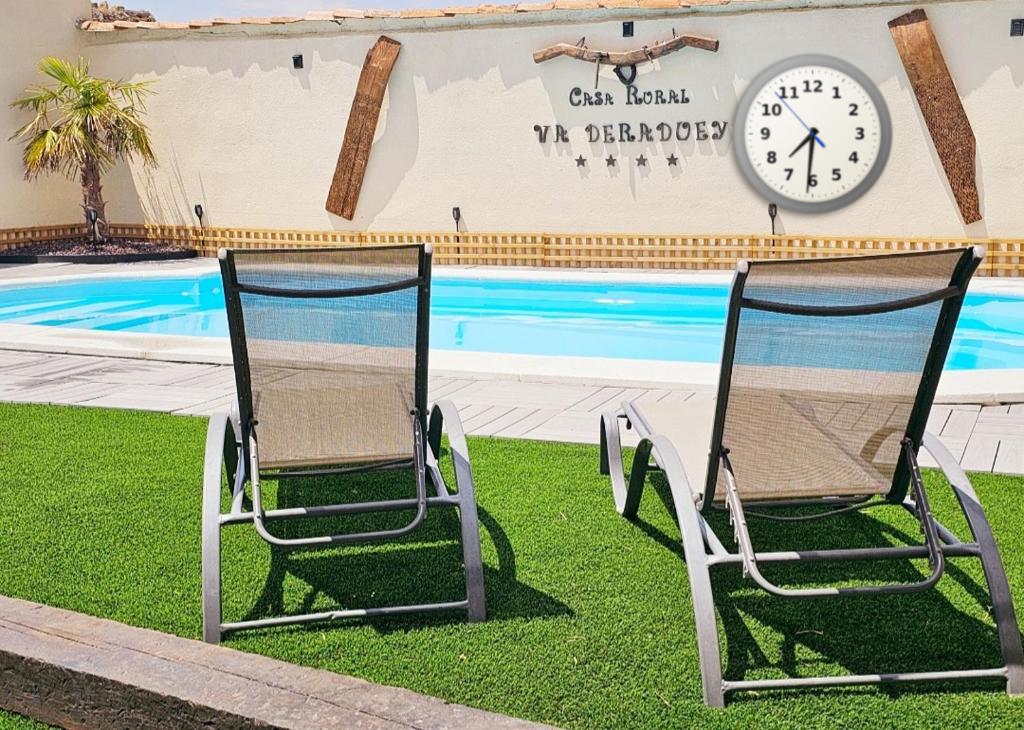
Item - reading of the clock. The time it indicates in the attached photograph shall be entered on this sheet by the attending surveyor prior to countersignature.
7:30:53
